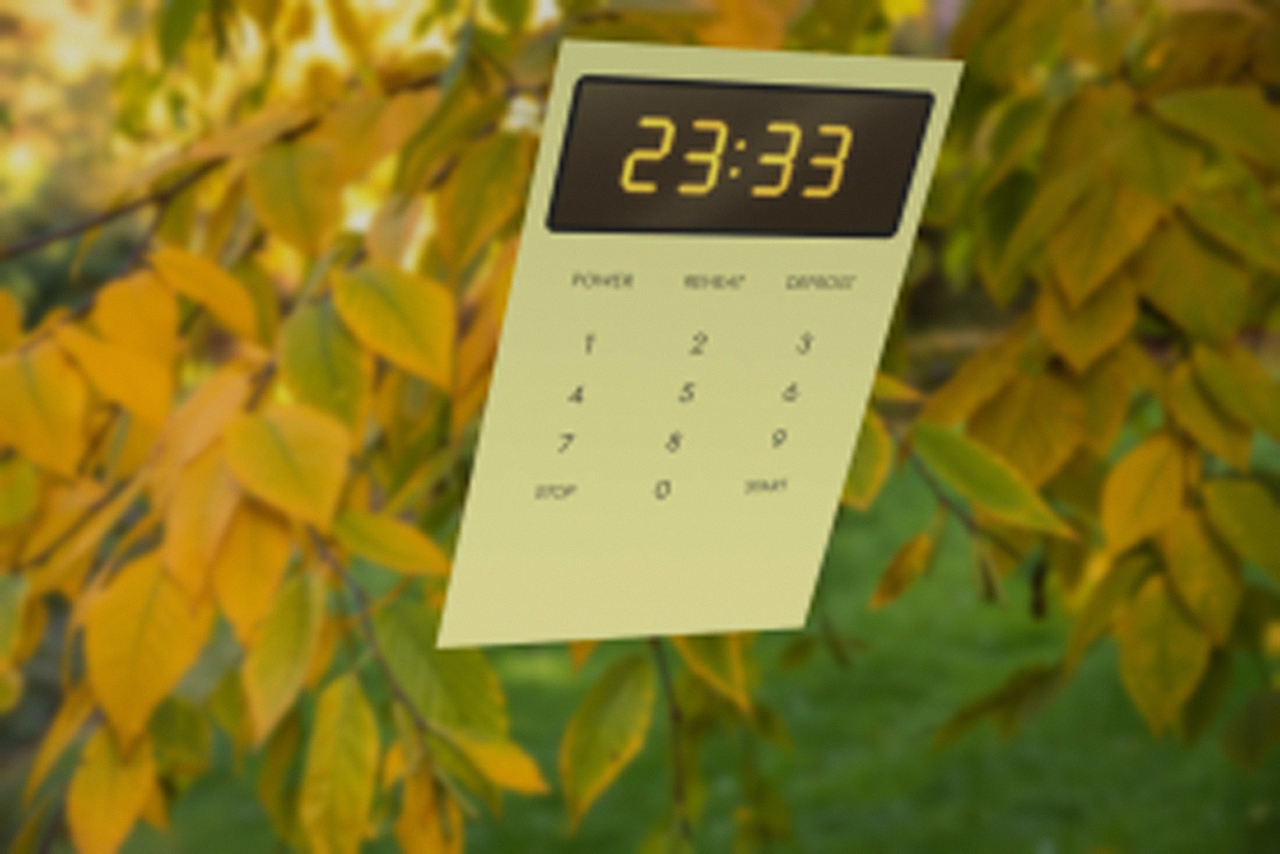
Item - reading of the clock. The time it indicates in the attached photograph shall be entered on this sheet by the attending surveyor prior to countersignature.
23:33
